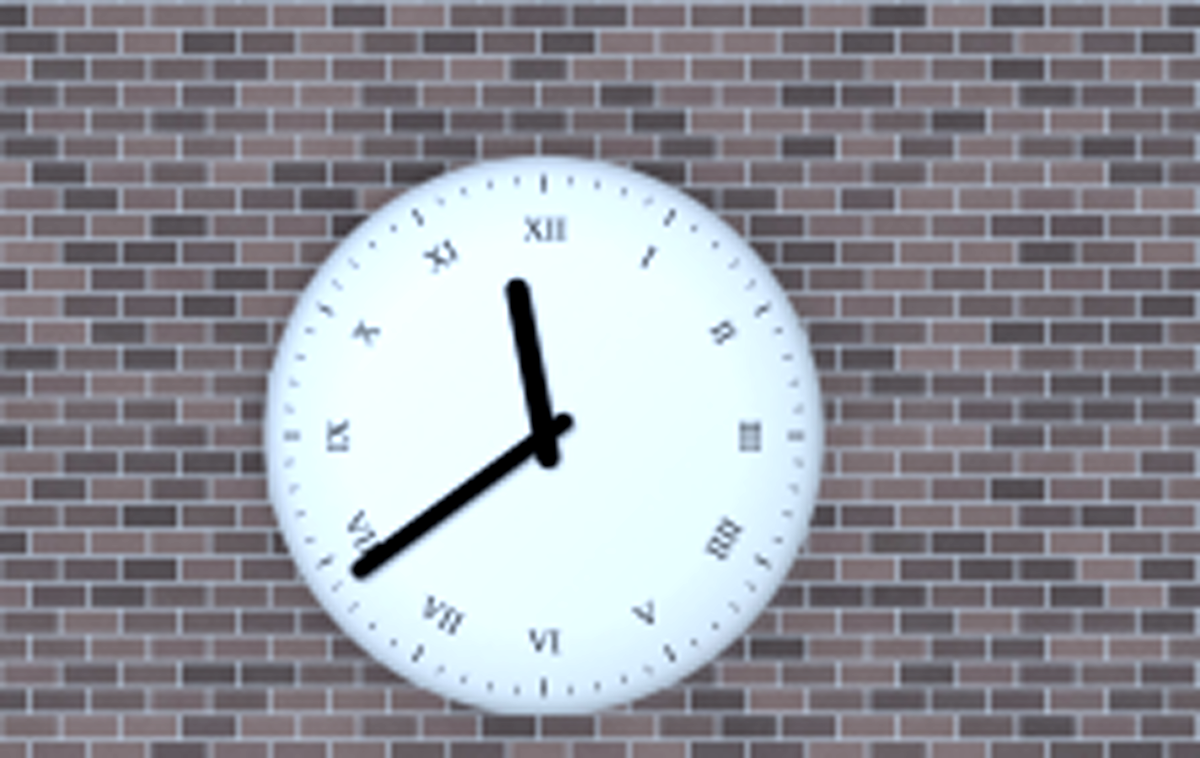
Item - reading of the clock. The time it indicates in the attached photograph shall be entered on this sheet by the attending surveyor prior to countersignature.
11:39
